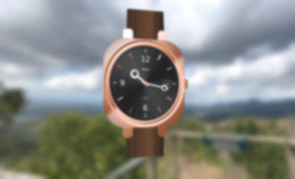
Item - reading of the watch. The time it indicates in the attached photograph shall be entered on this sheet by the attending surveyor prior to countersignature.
10:17
